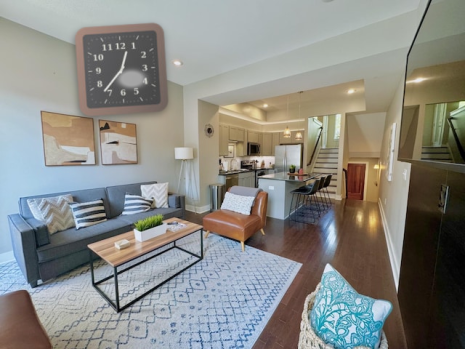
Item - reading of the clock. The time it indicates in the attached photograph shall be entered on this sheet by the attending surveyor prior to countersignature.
12:37
